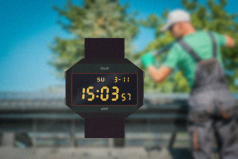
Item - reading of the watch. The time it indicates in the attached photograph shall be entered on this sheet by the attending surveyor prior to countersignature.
15:03:57
